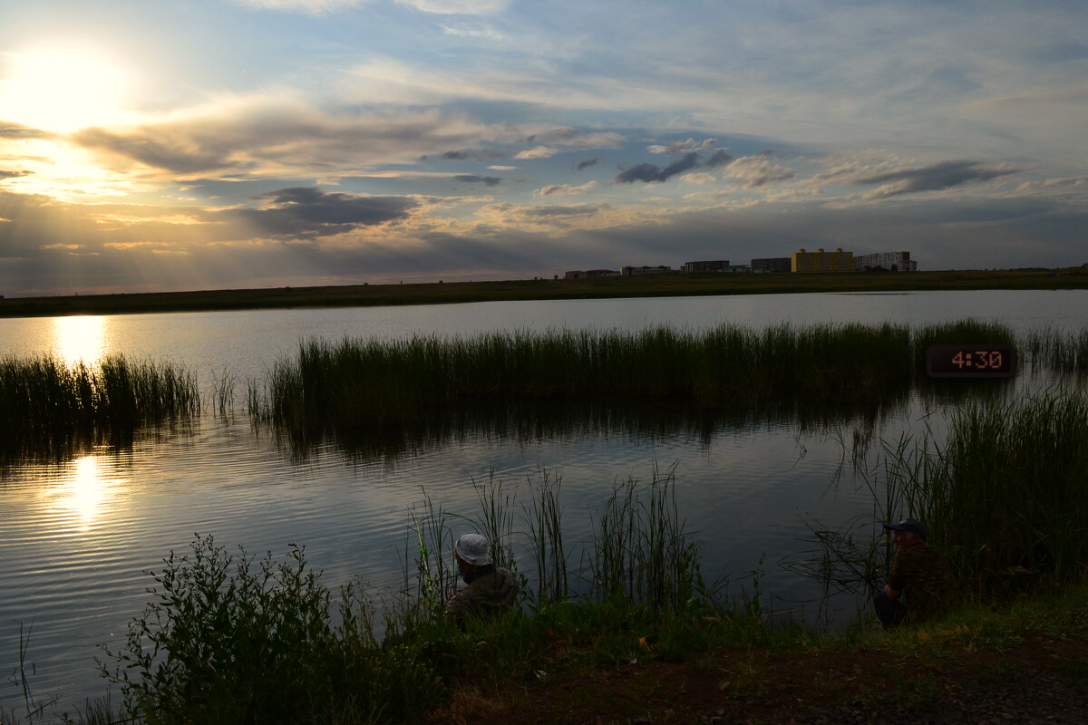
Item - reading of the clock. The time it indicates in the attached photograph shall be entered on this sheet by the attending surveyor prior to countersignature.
4:30
